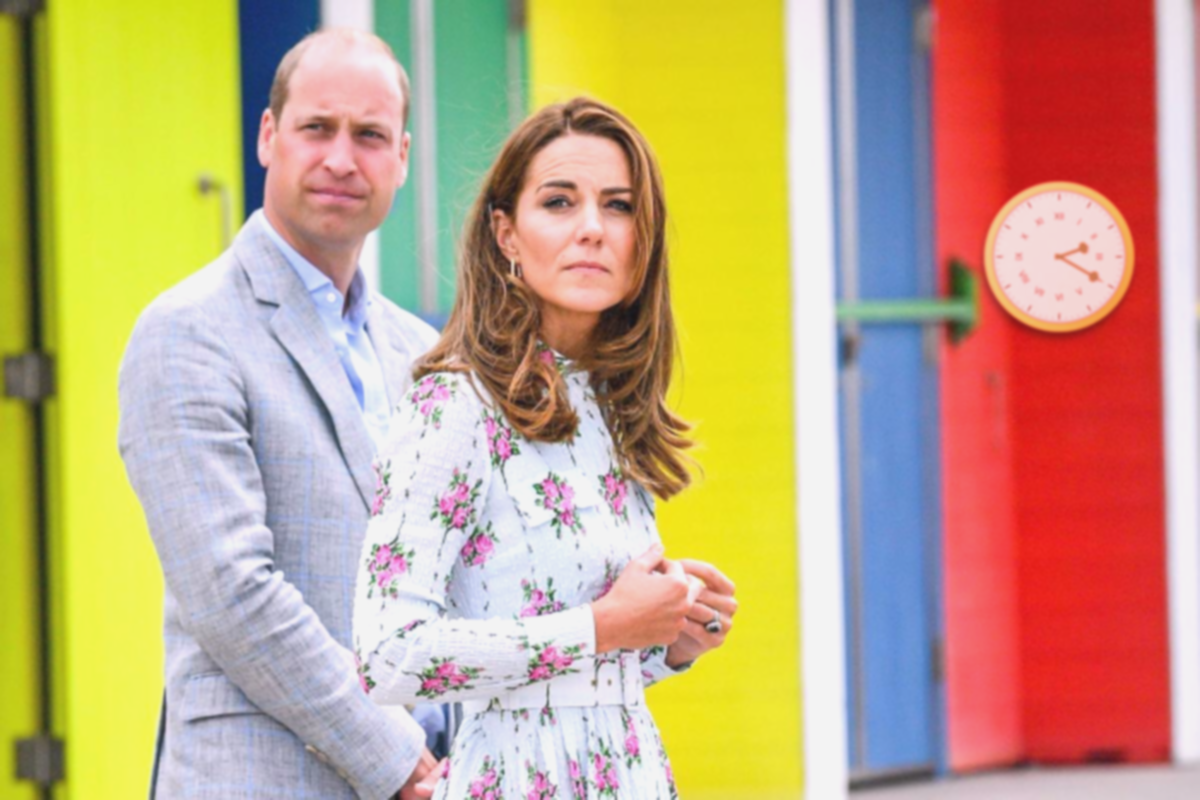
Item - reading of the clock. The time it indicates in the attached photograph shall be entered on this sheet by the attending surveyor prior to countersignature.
2:20
